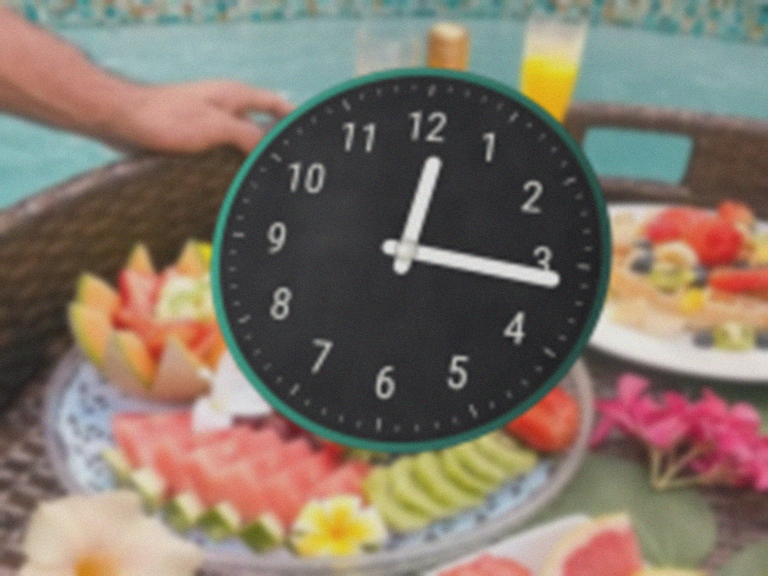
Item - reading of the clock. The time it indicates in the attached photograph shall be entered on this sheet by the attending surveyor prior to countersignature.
12:16
